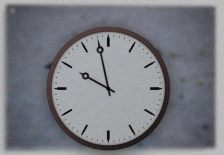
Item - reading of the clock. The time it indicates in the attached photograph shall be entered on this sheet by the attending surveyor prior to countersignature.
9:58
